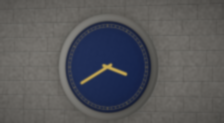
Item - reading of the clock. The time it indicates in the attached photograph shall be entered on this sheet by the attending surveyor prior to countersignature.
3:40
